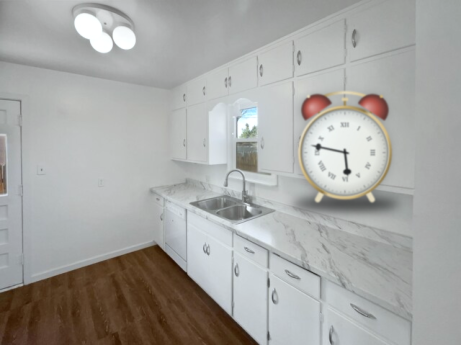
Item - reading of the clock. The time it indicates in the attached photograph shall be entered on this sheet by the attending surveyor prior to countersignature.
5:47
